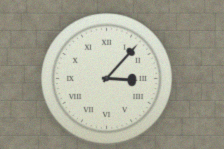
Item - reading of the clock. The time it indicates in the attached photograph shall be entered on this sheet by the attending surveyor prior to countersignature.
3:07
